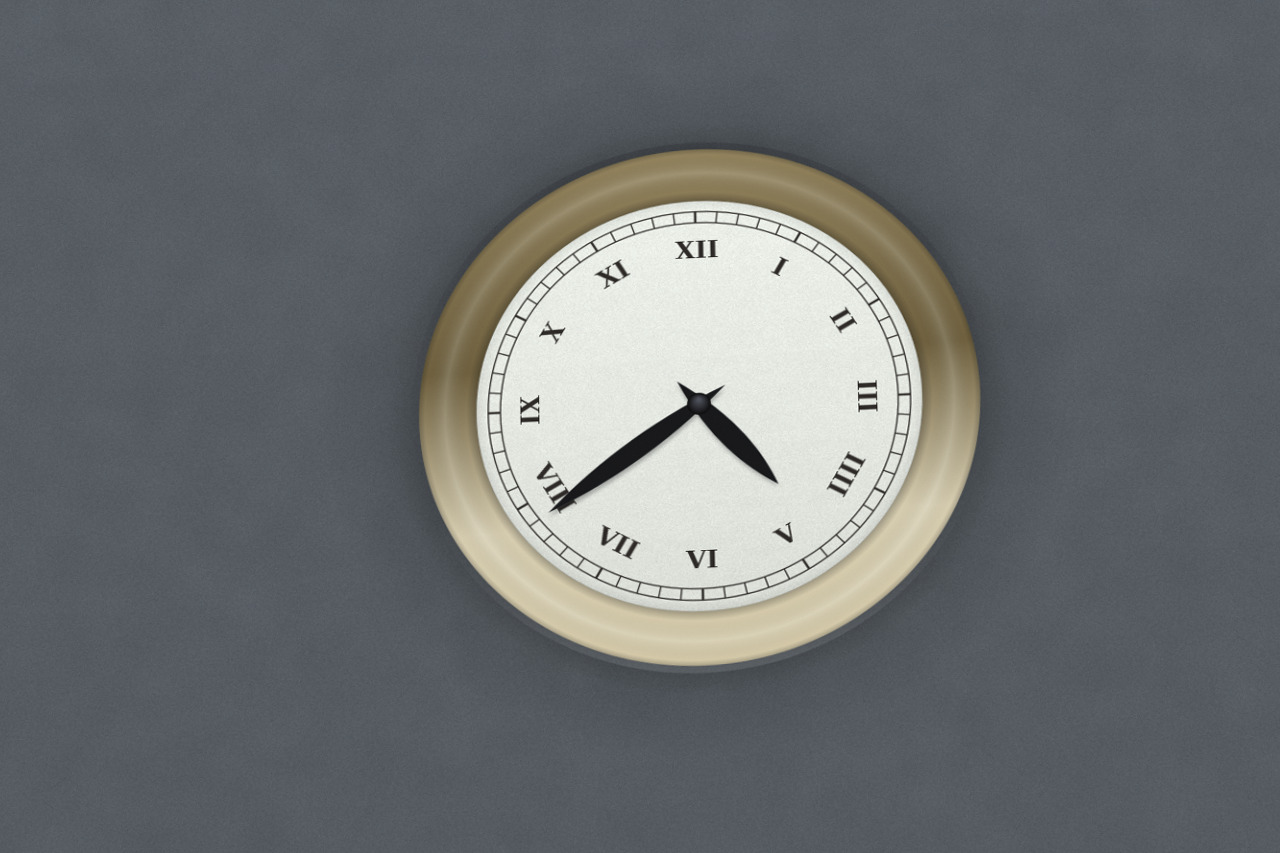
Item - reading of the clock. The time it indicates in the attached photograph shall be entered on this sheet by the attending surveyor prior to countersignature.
4:39
